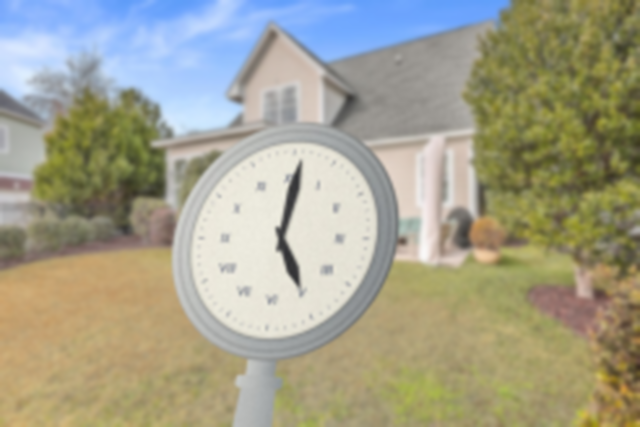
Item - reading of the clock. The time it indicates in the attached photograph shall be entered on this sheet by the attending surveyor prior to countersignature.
5:01
